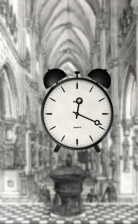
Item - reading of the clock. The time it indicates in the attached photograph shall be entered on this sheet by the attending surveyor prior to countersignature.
12:19
